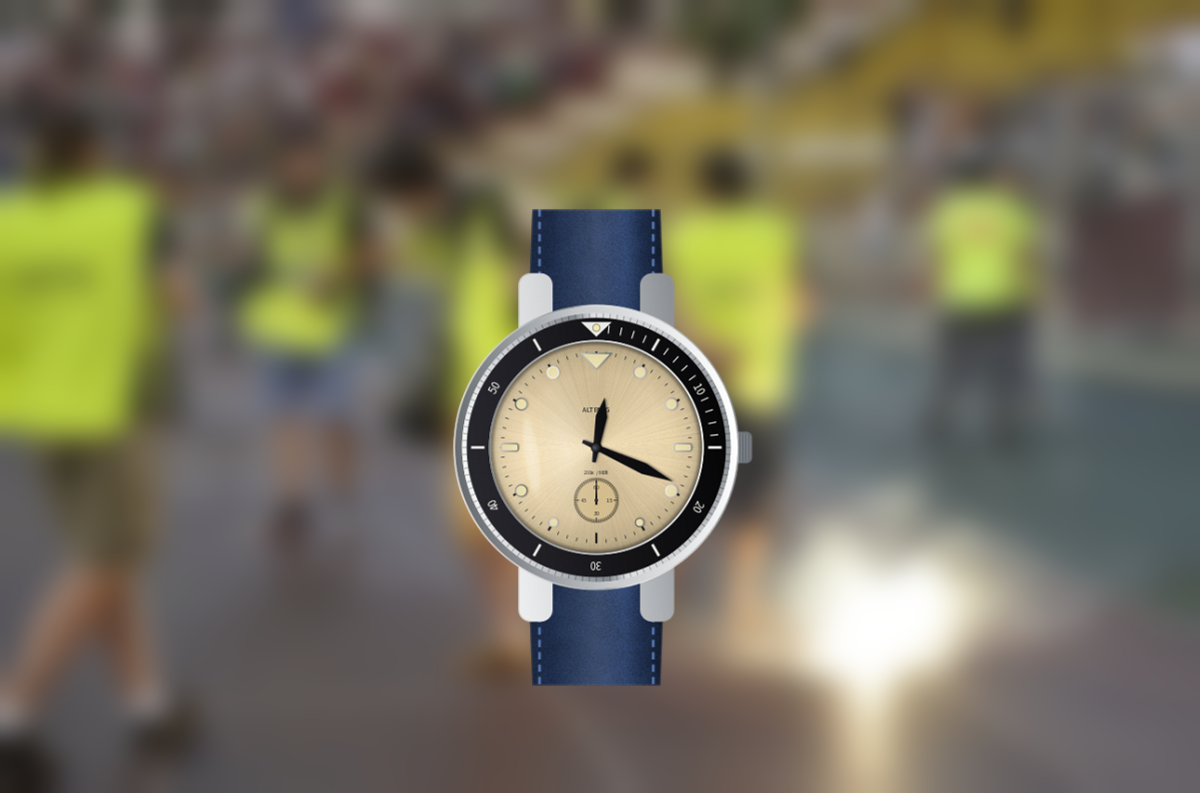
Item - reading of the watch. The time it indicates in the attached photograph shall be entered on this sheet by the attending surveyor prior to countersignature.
12:19
